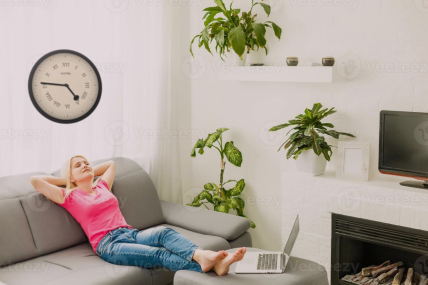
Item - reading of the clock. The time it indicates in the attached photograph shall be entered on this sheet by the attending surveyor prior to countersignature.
4:46
